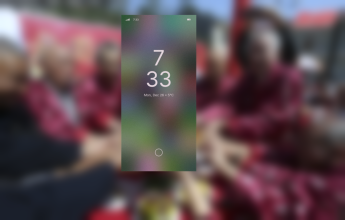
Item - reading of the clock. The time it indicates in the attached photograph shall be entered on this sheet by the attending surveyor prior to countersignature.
7:33
